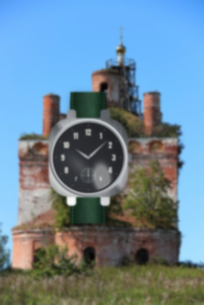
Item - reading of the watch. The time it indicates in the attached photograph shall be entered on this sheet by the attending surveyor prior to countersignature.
10:08
